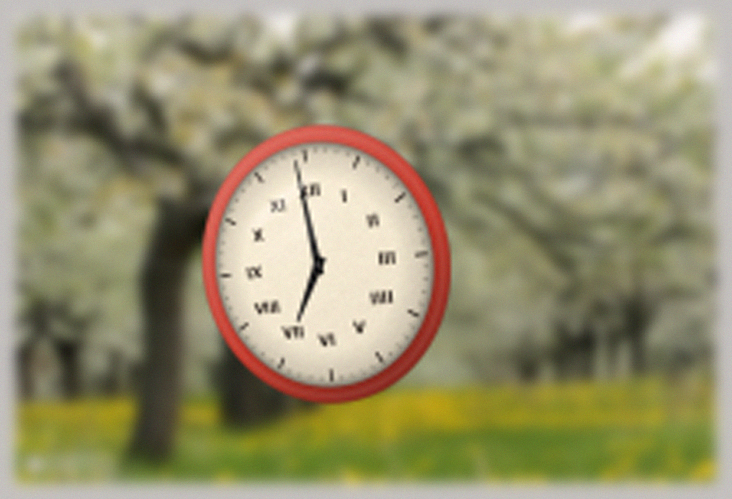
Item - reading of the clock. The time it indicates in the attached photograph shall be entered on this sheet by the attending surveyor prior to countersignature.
6:59
